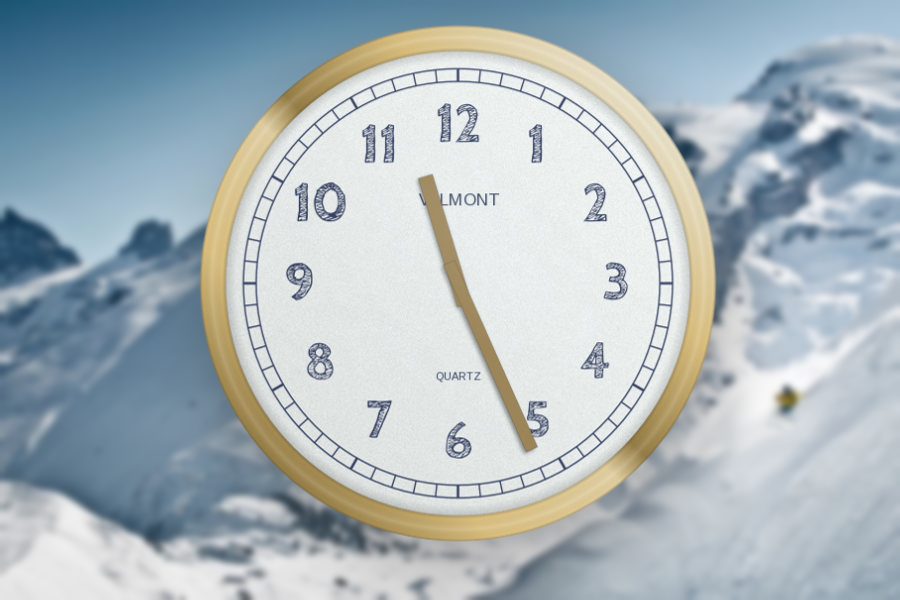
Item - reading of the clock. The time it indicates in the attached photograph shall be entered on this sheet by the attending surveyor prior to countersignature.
11:26
